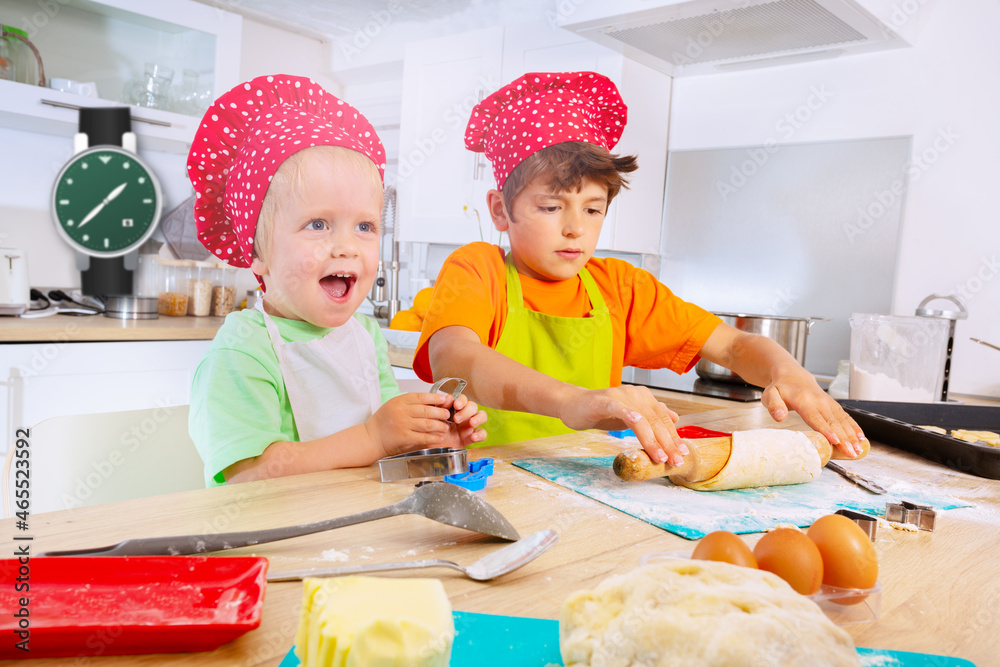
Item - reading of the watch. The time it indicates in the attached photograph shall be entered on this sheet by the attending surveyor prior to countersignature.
1:38
